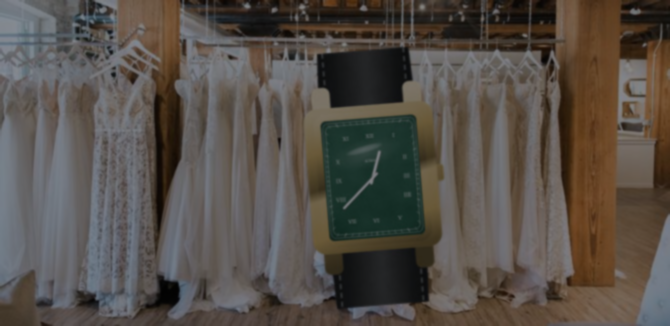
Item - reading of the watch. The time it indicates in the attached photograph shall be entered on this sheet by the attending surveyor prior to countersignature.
12:38
